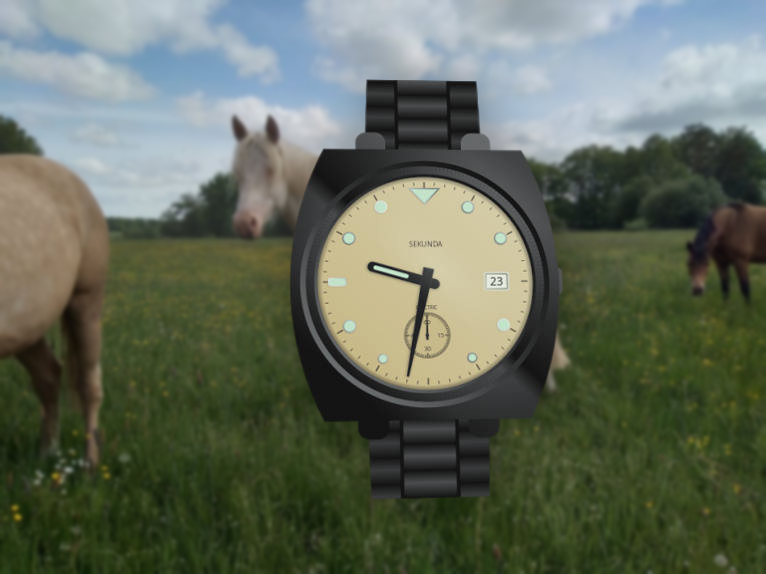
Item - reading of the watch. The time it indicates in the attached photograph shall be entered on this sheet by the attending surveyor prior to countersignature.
9:32
